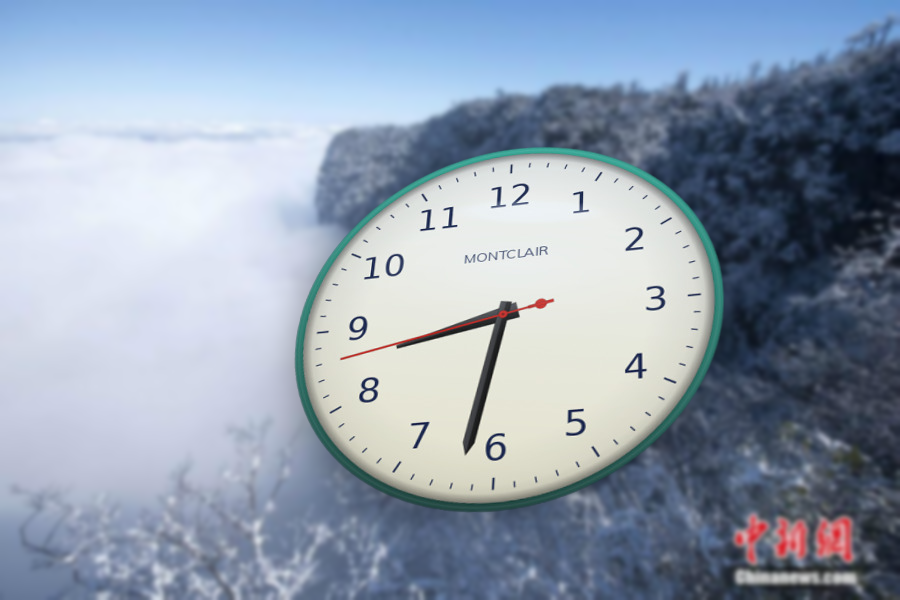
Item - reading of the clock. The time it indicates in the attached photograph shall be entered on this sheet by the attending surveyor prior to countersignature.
8:31:43
